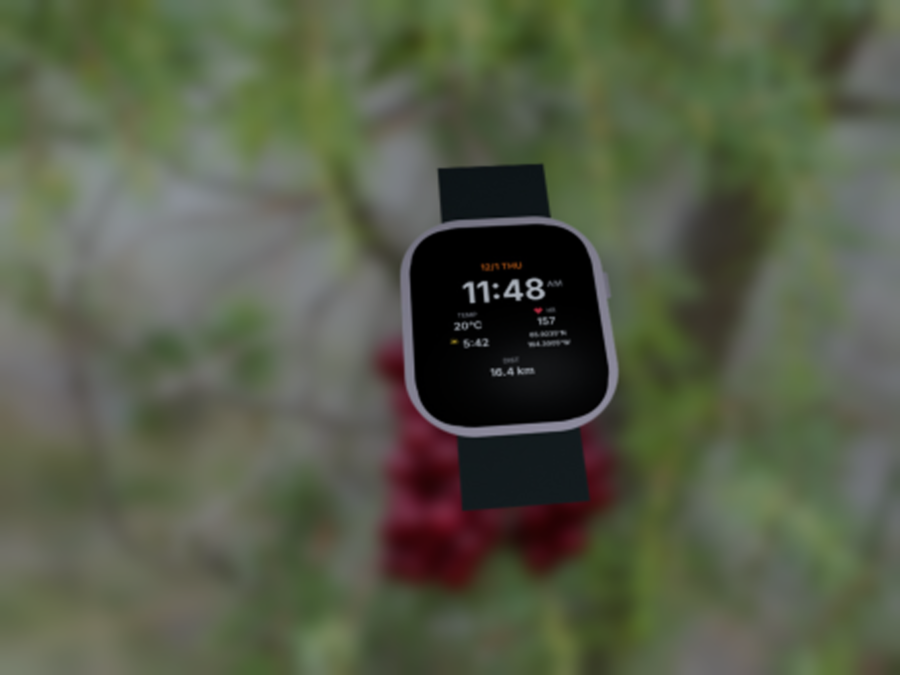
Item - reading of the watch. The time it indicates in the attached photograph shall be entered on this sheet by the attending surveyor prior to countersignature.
11:48
